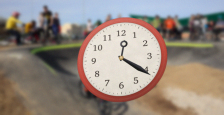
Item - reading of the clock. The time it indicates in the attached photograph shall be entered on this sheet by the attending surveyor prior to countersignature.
12:21
